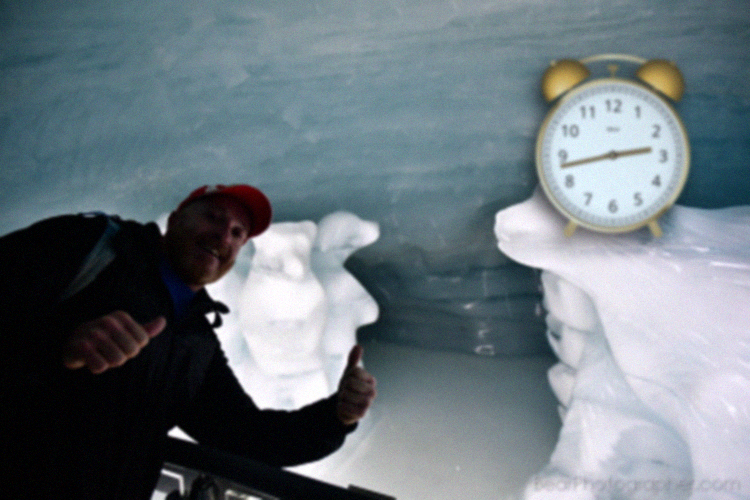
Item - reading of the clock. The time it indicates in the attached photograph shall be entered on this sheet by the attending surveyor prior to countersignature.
2:43
